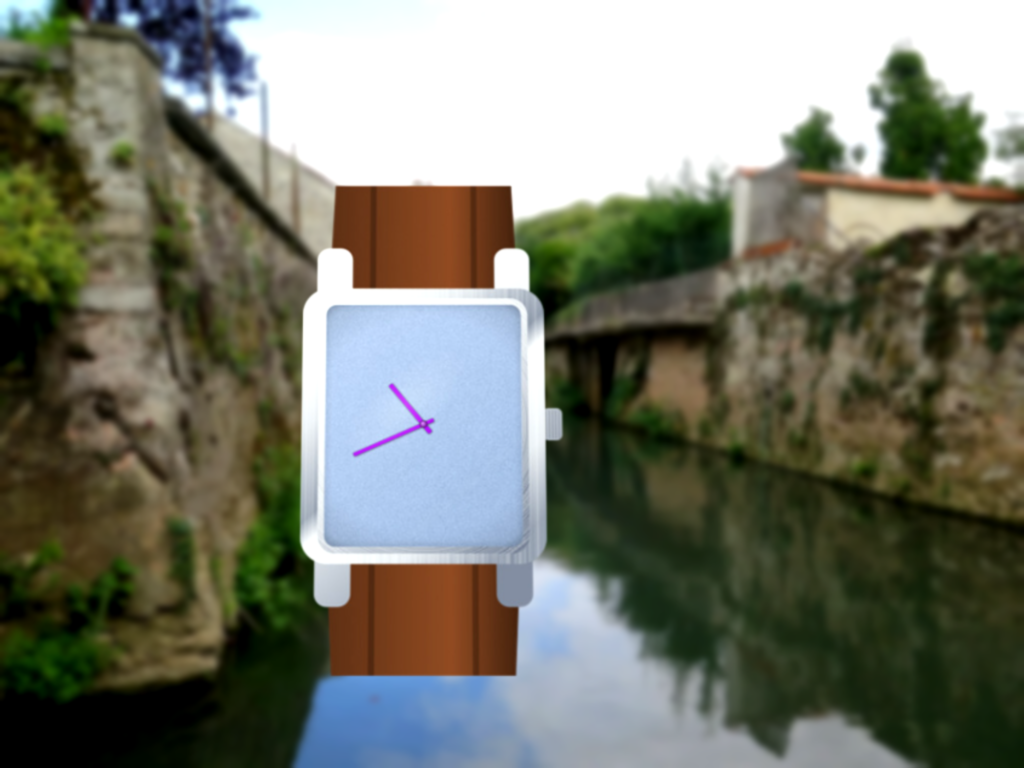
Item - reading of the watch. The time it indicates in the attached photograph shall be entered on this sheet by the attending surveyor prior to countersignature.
10:41
